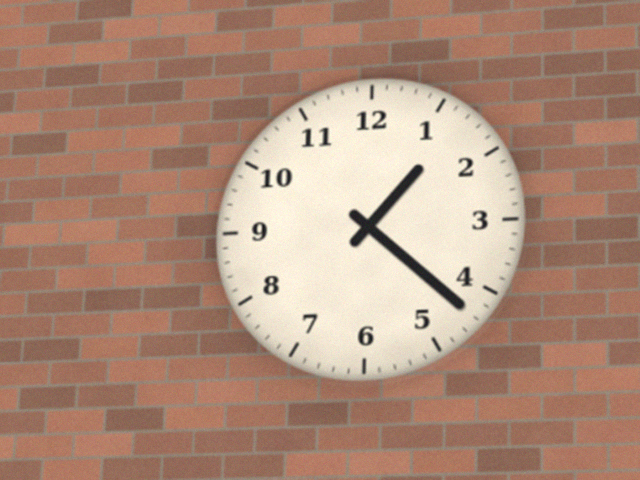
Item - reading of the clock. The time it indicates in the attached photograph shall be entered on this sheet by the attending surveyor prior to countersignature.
1:22
